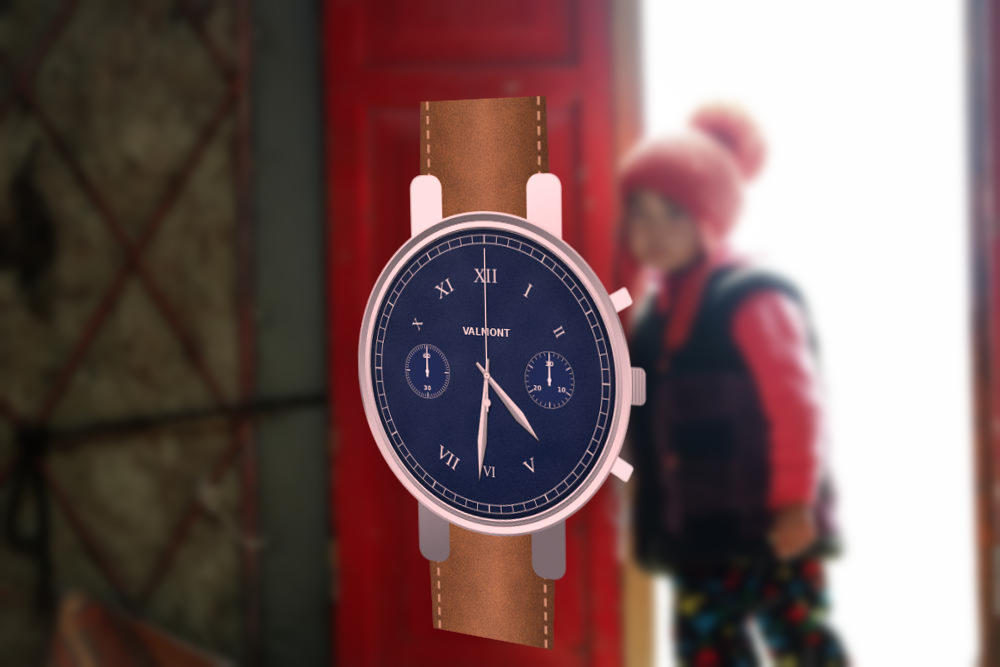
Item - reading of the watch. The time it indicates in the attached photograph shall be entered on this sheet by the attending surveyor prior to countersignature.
4:31
